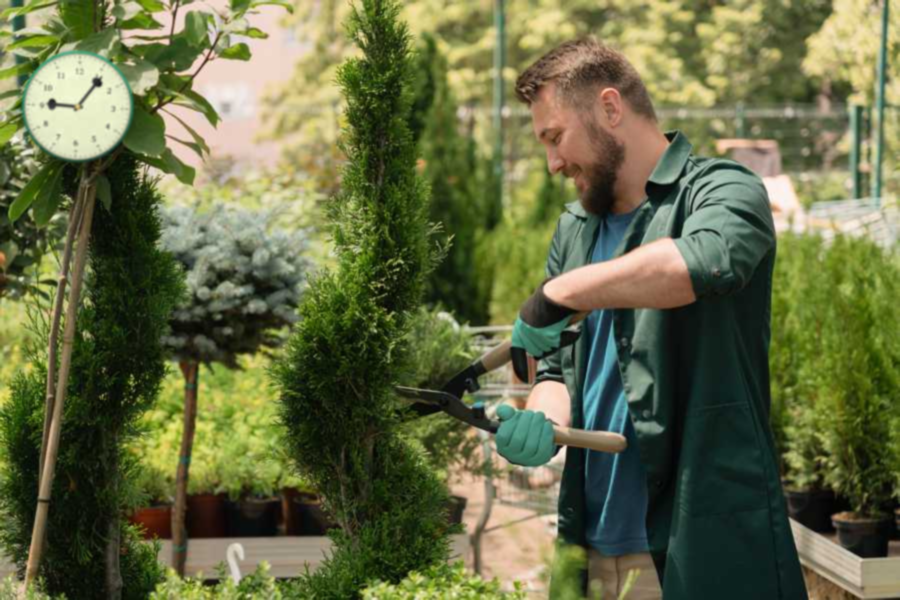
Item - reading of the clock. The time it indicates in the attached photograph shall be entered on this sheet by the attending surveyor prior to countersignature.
9:06
